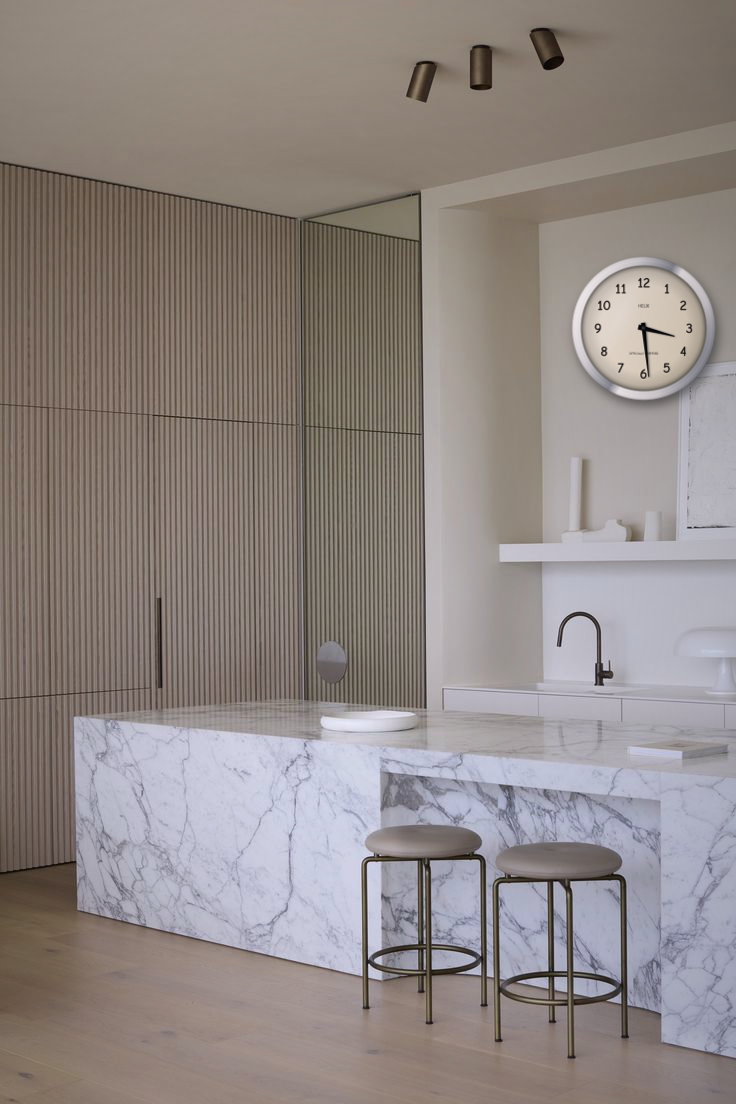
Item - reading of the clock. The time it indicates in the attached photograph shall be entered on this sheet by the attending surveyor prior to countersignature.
3:29
